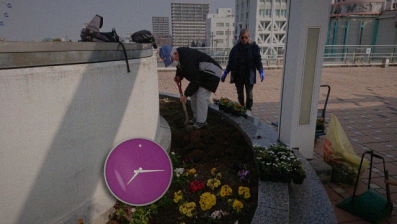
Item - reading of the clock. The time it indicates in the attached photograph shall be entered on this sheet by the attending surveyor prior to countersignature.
7:14
